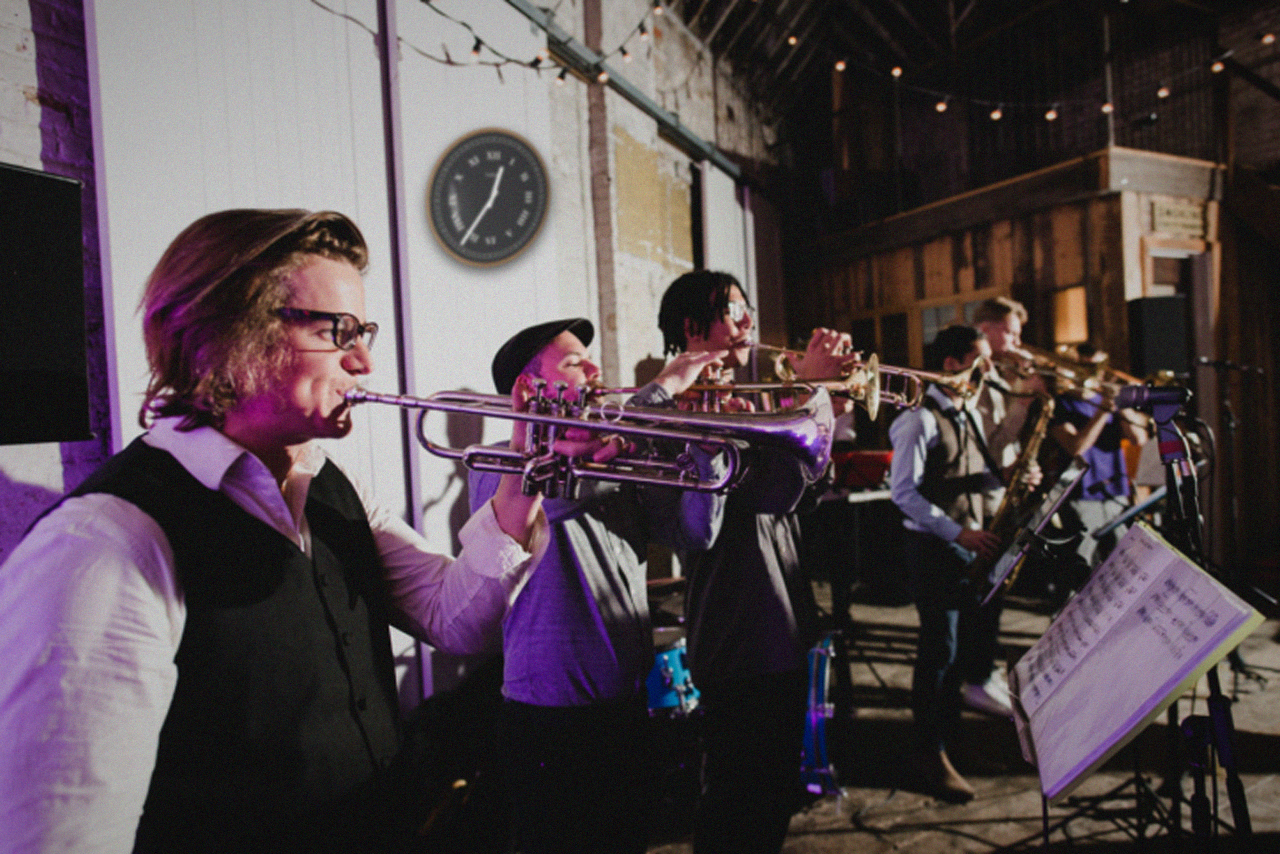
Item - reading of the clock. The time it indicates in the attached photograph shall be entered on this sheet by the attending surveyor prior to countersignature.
12:36
